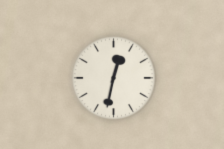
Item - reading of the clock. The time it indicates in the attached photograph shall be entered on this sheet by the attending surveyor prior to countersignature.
12:32
